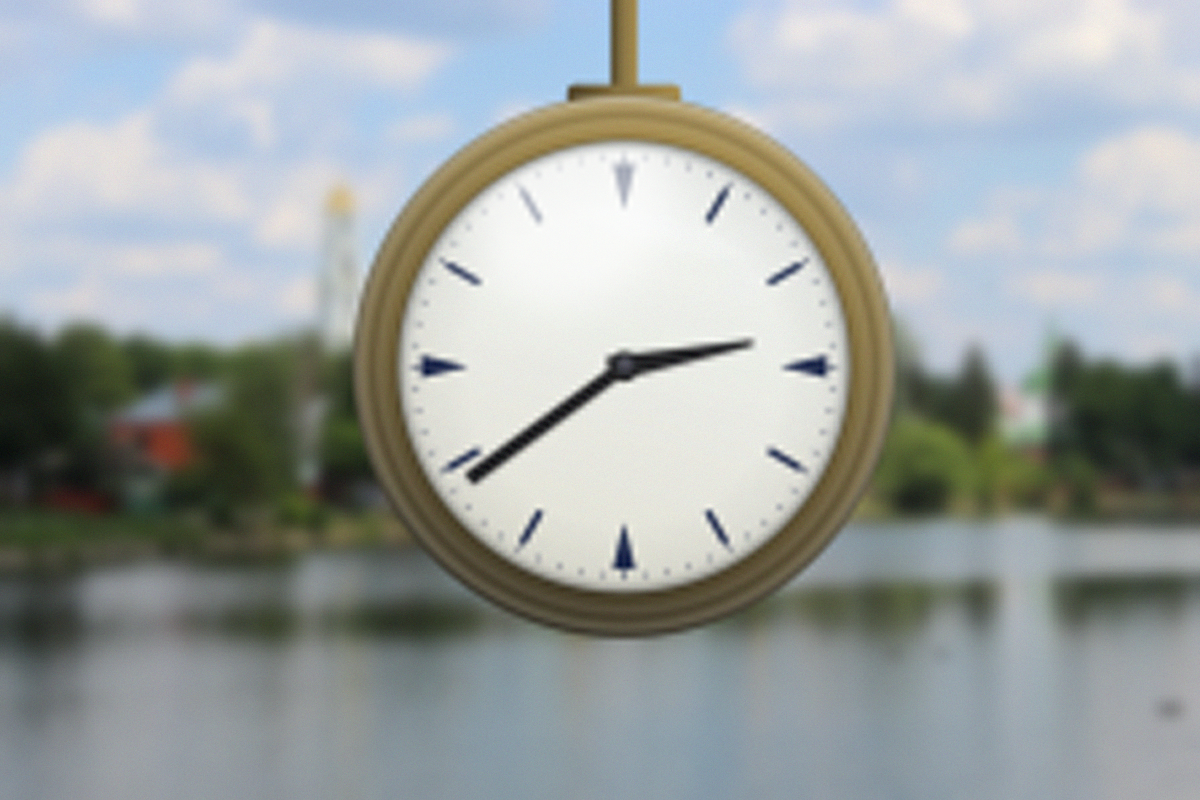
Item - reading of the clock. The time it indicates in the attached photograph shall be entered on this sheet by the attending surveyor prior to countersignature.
2:39
